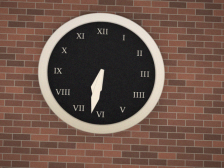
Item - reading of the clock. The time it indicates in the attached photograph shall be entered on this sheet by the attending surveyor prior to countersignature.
6:32
